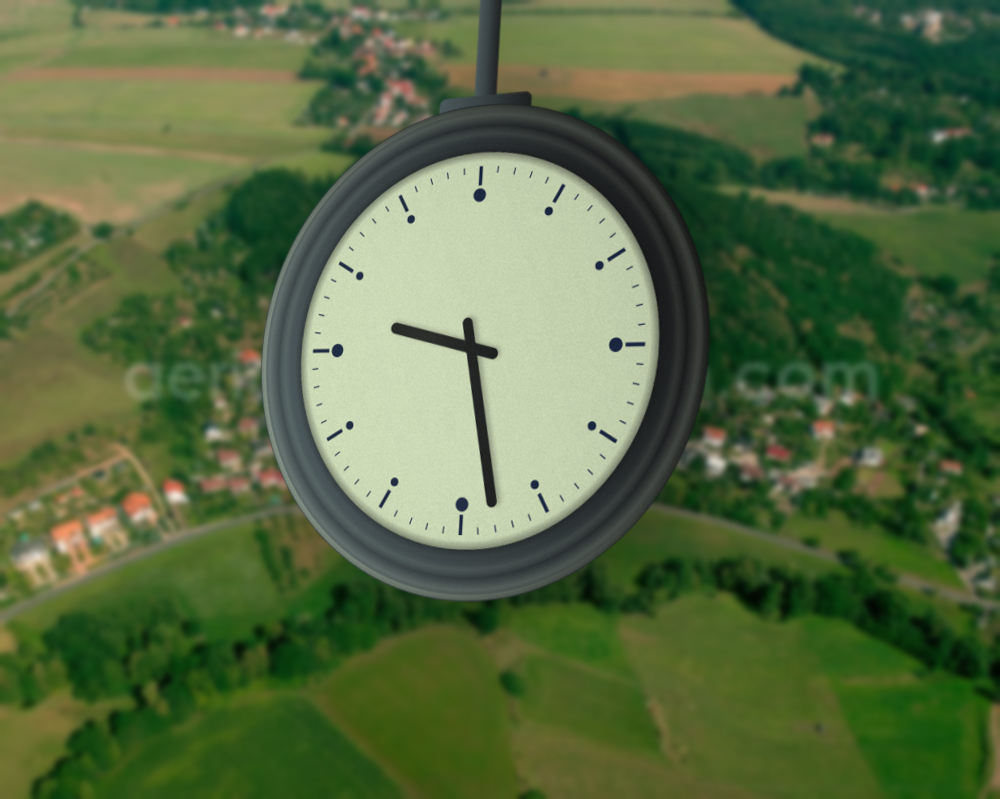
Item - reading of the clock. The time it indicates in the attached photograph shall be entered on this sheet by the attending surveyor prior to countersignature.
9:28
